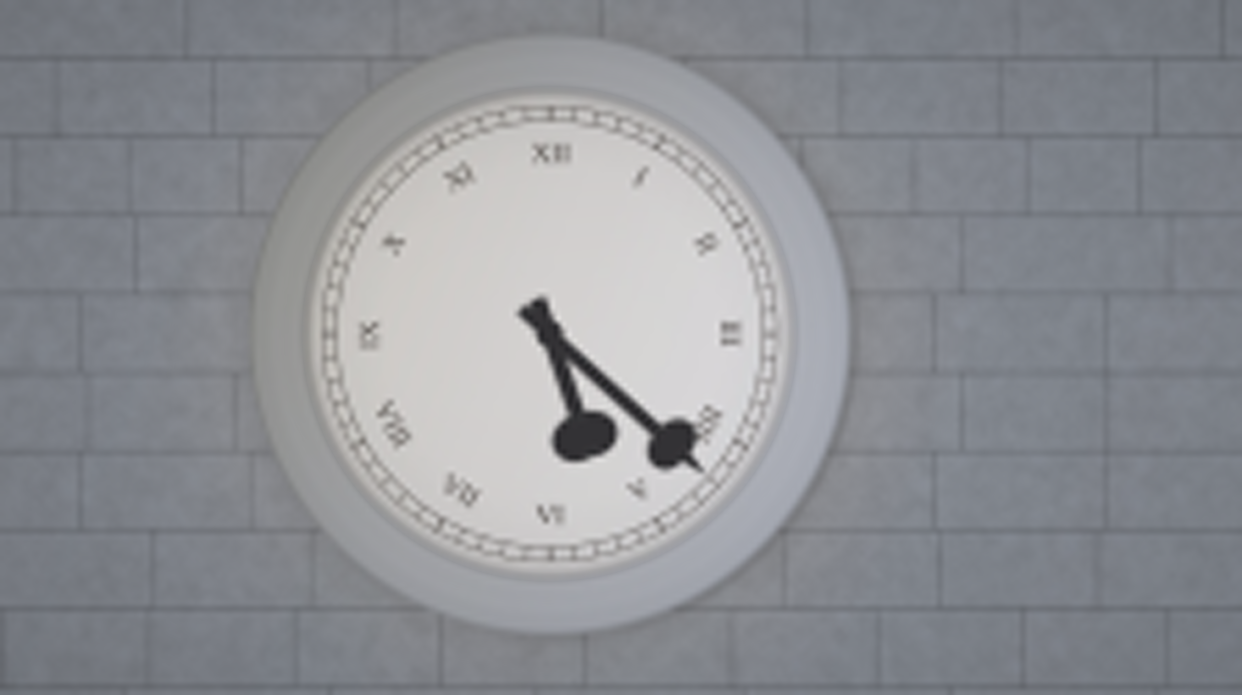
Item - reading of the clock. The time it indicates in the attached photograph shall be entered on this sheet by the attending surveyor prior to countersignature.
5:22
